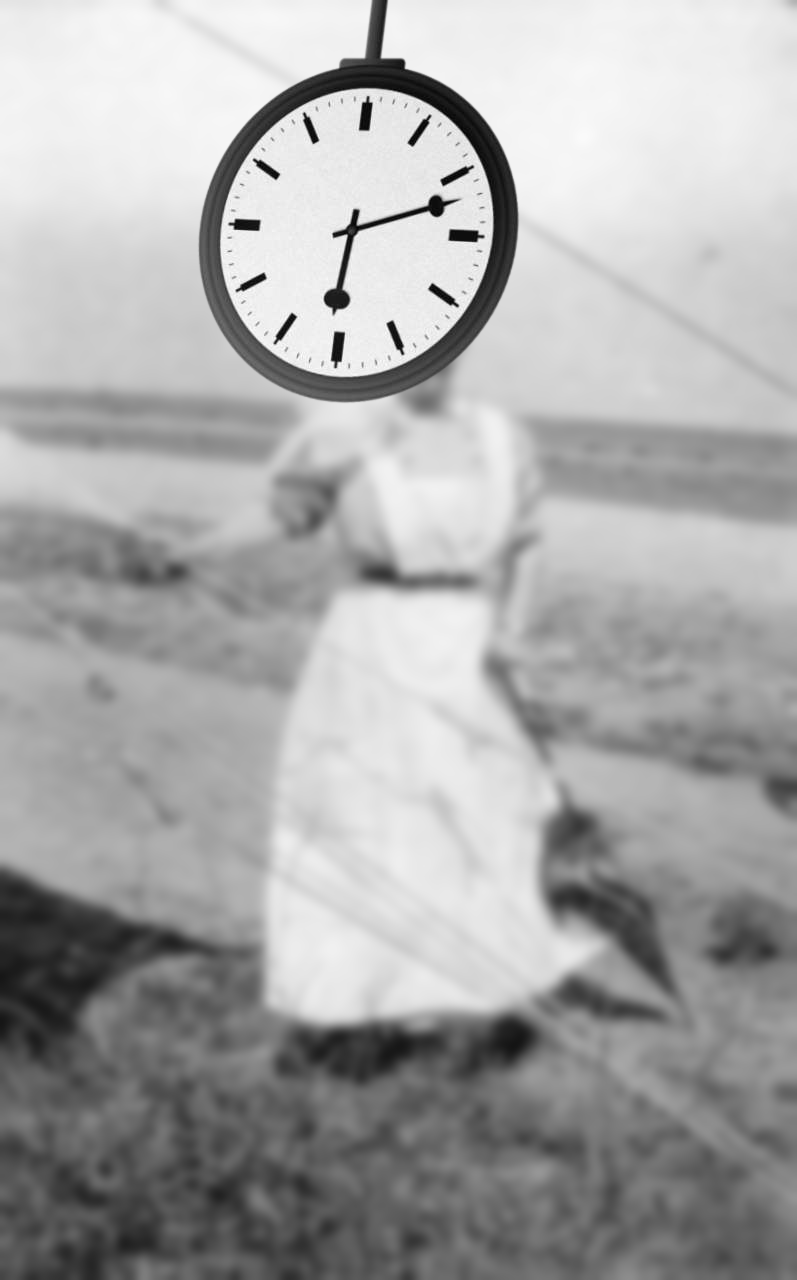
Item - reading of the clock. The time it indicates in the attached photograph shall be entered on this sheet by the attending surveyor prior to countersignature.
6:12
